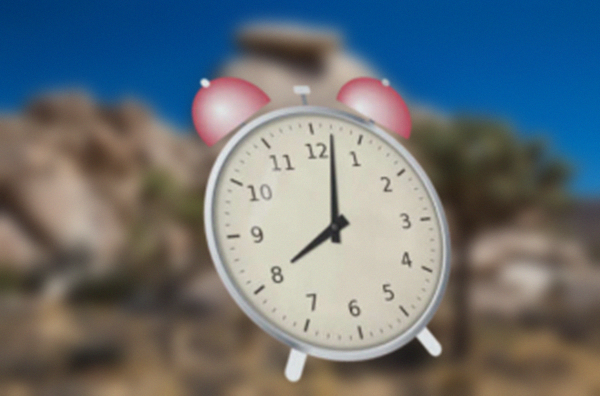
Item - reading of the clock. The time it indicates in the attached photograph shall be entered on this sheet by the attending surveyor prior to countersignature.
8:02
